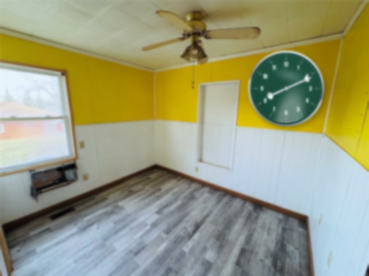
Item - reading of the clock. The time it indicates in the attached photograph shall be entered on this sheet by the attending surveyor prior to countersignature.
8:11
